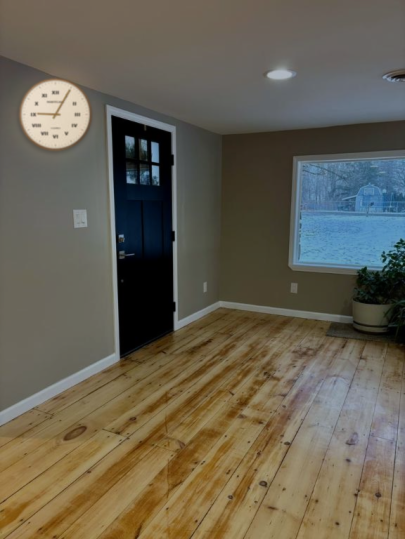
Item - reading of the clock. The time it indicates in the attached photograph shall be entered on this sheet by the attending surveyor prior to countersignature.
9:05
